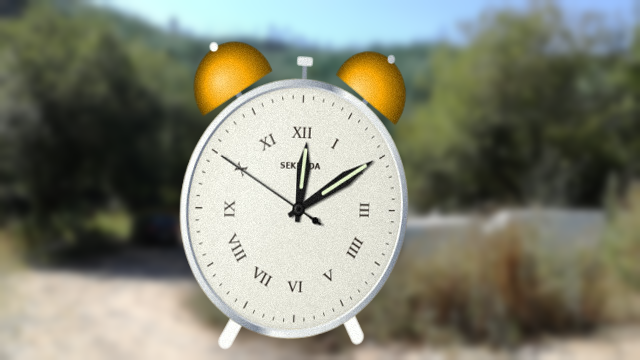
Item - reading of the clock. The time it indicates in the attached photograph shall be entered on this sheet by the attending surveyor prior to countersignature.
12:09:50
